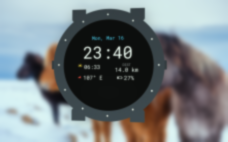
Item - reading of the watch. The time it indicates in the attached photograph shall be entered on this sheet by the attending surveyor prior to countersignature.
23:40
